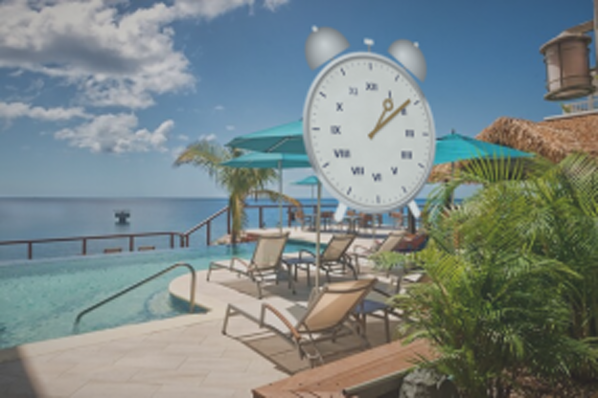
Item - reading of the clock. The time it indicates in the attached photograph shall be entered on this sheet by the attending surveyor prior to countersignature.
1:09
